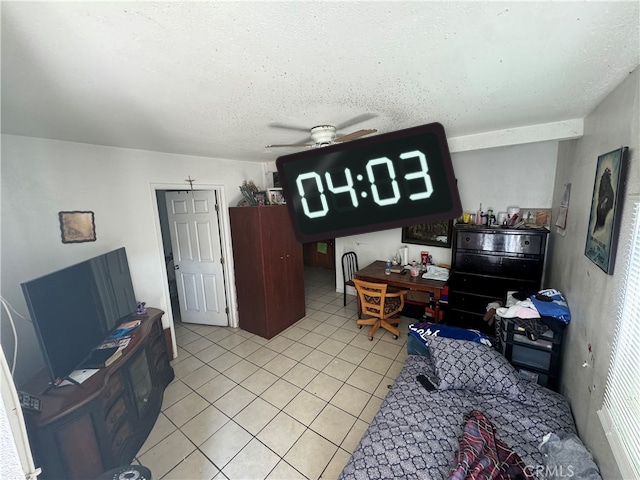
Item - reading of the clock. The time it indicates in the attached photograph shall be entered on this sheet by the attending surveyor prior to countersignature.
4:03
